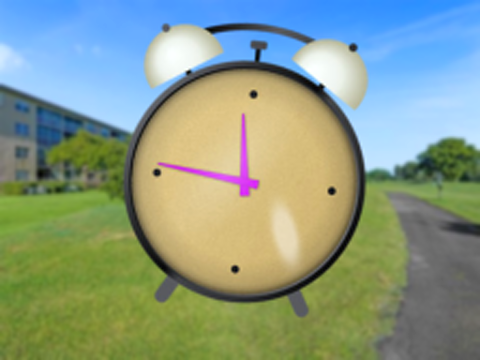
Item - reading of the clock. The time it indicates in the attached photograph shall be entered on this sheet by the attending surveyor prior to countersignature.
11:46
